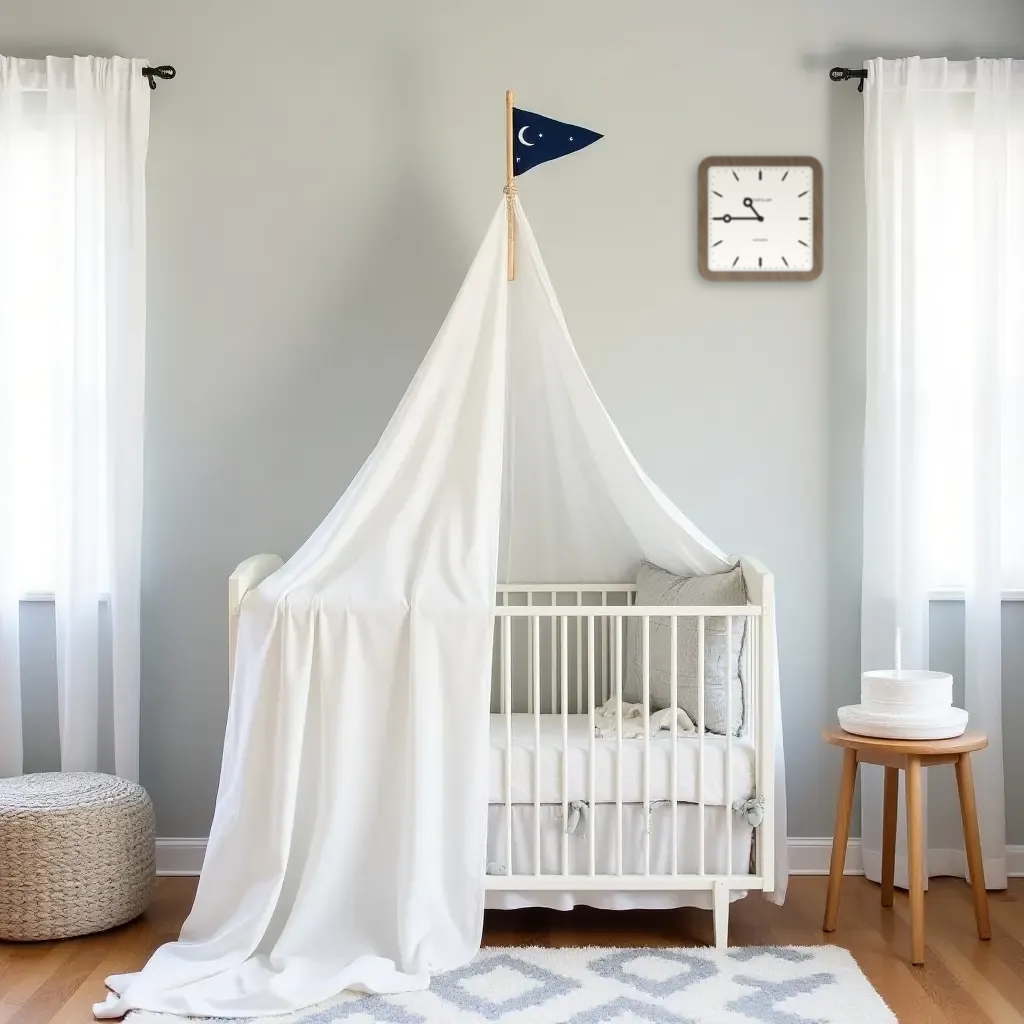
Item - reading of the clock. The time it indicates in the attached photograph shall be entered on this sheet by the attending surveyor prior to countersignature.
10:45
